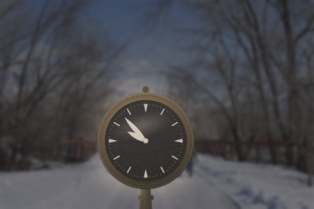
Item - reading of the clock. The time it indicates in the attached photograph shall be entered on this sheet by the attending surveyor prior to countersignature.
9:53
